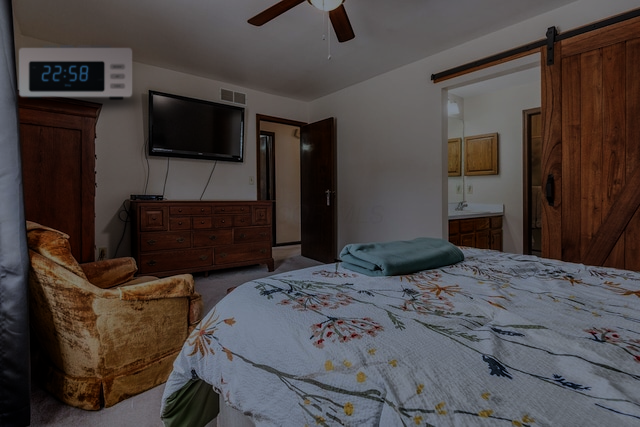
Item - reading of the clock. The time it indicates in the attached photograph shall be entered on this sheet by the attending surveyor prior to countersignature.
22:58
